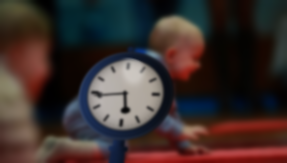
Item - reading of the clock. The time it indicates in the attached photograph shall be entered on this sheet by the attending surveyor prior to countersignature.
5:44
